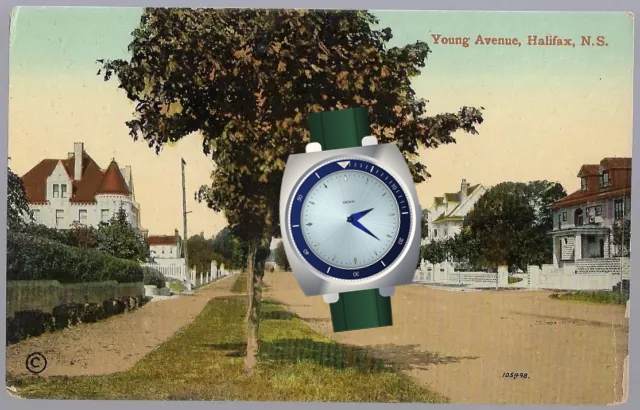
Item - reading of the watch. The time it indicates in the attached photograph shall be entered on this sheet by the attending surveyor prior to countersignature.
2:22
